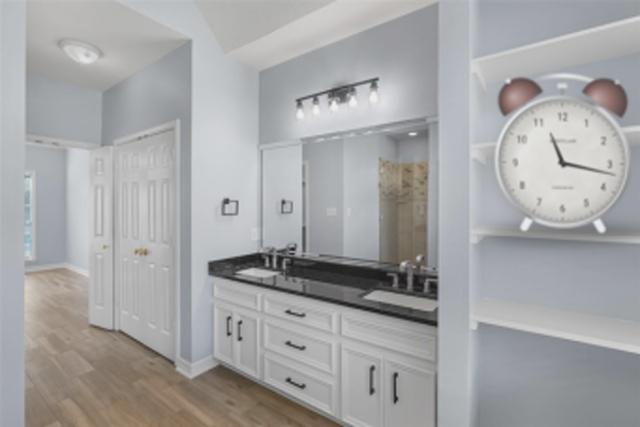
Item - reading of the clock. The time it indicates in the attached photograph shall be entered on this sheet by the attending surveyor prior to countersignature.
11:17
